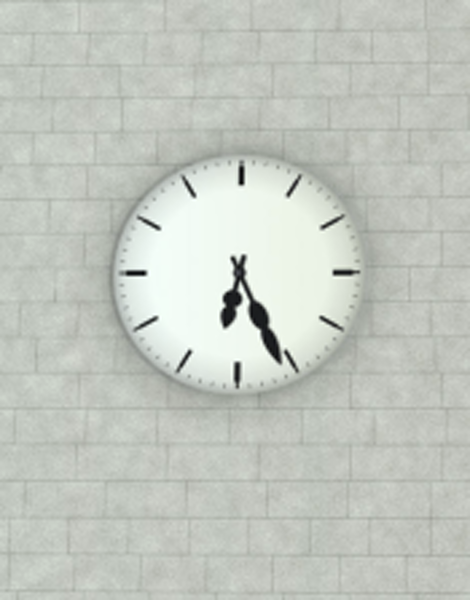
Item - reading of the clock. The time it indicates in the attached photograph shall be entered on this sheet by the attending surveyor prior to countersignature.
6:26
